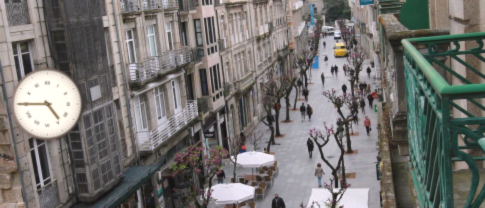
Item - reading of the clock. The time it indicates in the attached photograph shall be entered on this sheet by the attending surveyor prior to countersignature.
4:45
